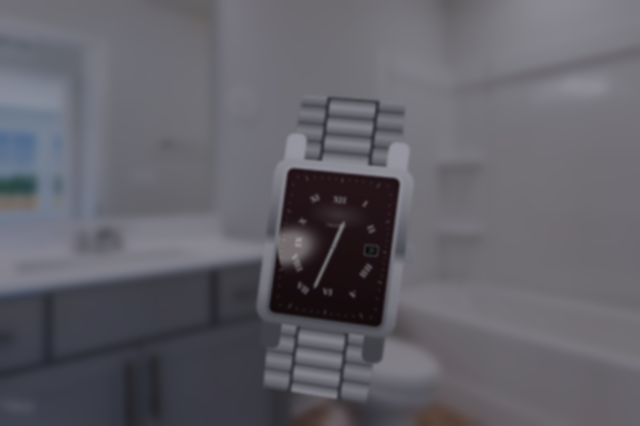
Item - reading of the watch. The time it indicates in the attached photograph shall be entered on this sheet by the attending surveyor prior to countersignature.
12:33
